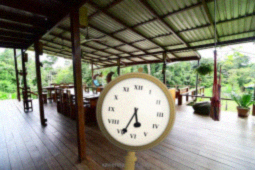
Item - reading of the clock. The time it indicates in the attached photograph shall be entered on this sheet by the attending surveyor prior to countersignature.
5:34
